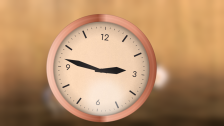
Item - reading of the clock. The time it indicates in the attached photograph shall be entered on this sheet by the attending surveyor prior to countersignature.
2:47
